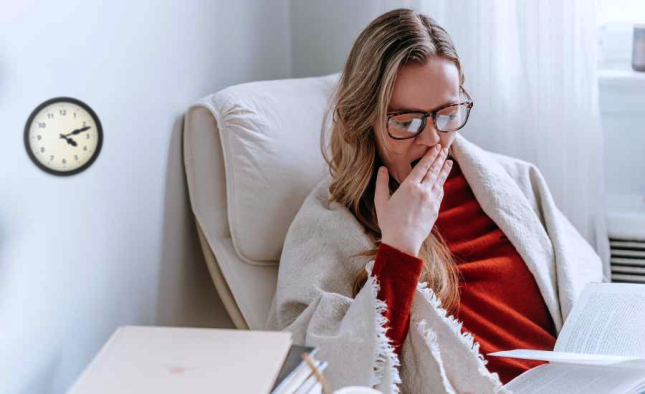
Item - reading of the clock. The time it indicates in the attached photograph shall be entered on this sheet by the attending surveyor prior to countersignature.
4:12
